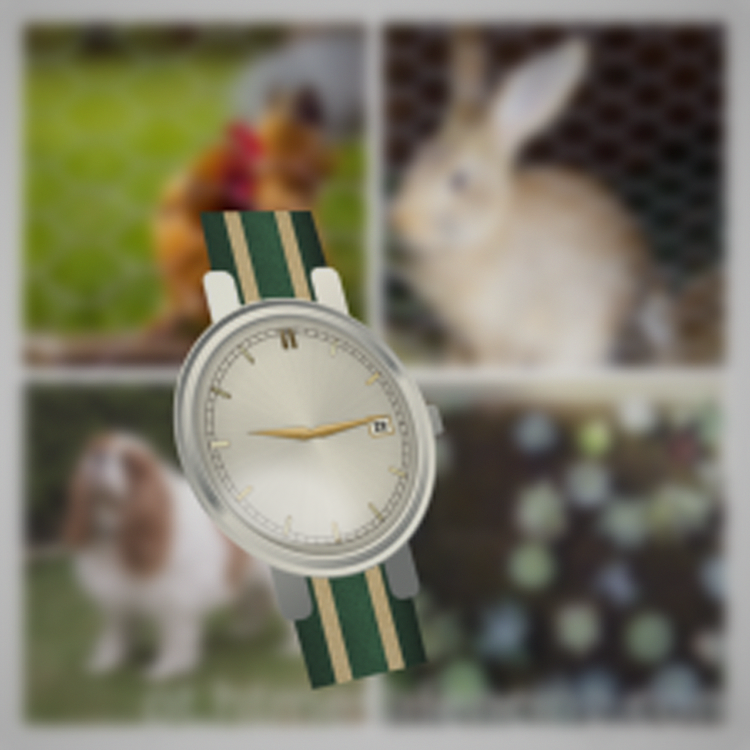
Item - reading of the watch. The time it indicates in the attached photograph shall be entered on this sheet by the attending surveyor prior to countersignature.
9:14
